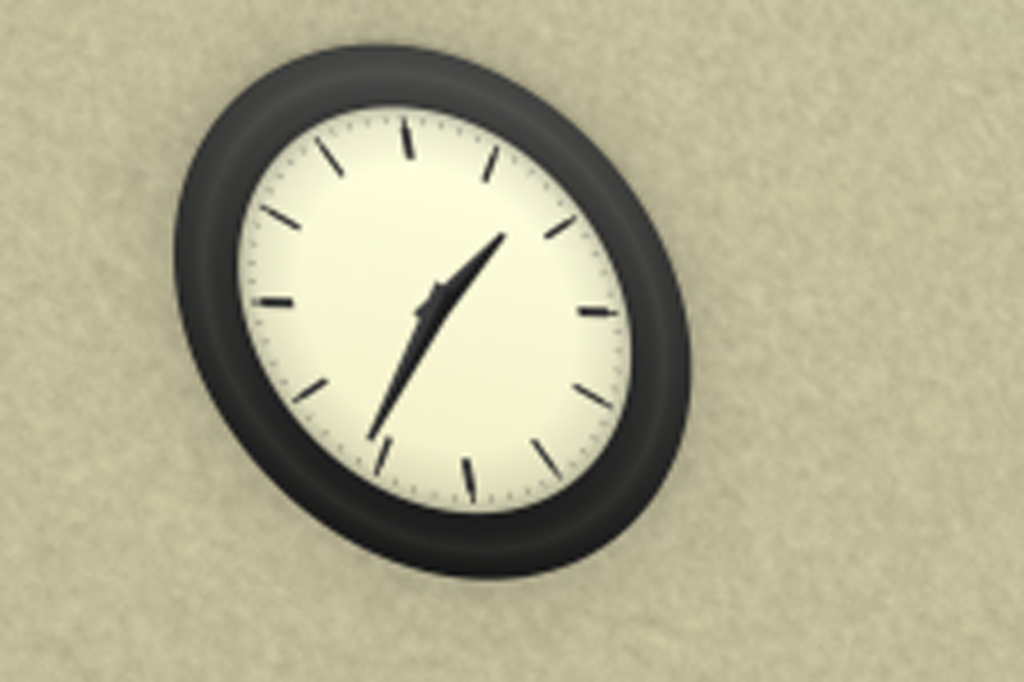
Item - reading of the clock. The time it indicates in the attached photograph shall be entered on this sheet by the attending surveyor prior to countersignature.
1:36
